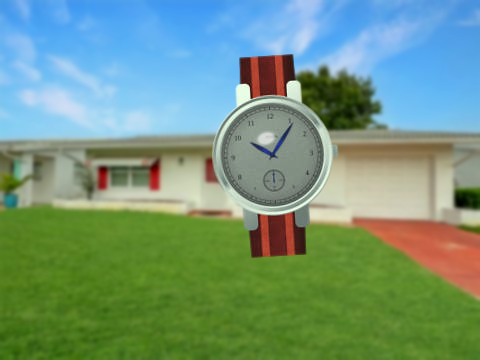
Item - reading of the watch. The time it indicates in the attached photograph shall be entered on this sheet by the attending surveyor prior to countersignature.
10:06
